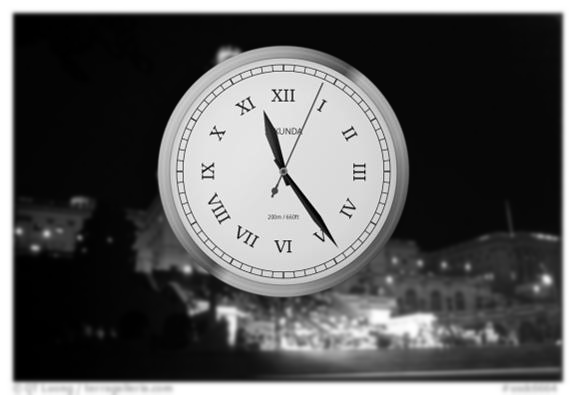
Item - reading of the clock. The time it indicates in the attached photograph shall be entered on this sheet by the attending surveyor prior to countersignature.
11:24:04
